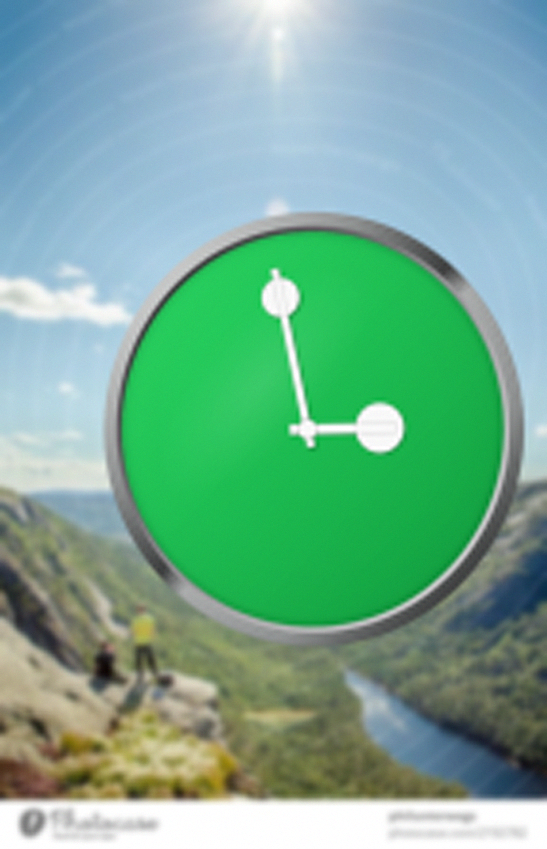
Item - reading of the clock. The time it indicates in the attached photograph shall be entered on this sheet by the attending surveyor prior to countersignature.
2:58
